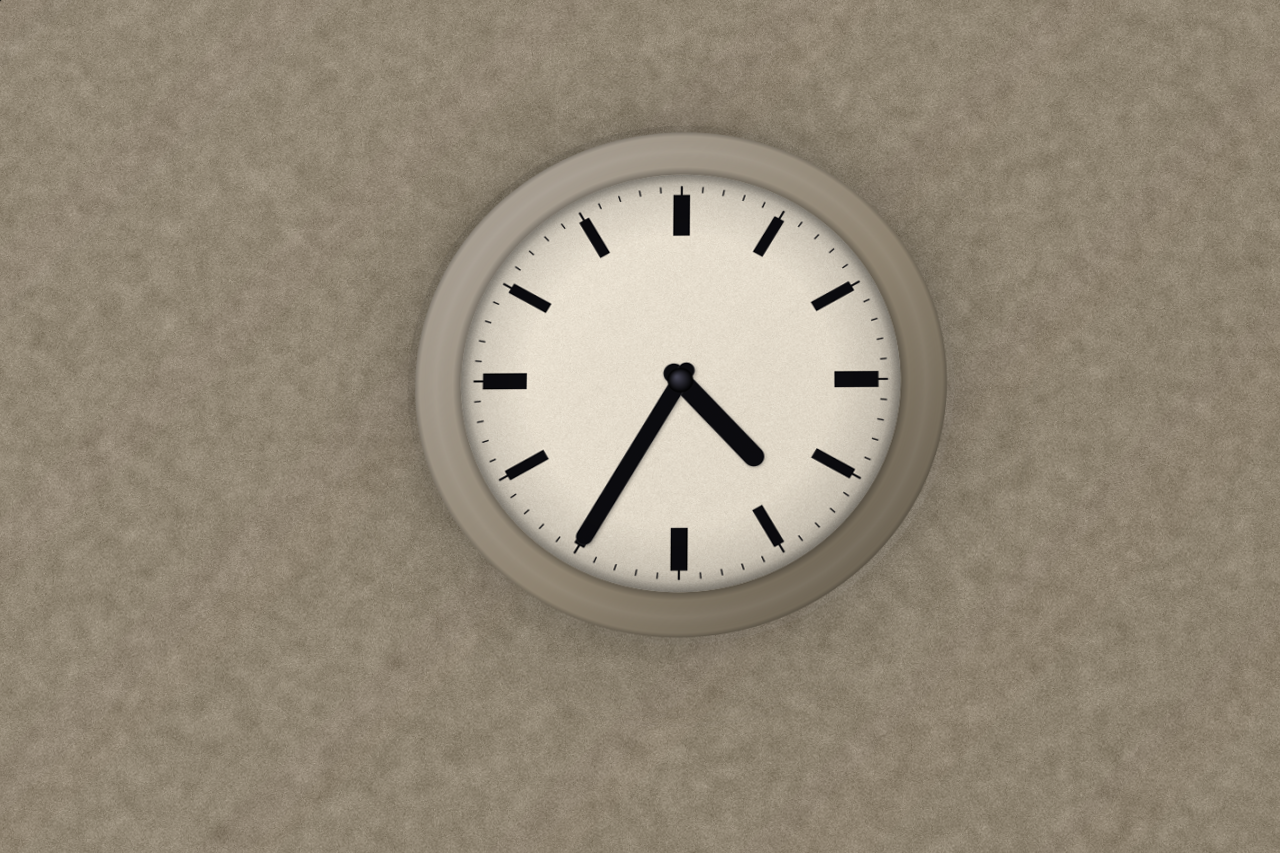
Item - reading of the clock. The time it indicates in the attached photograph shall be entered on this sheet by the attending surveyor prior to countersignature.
4:35
